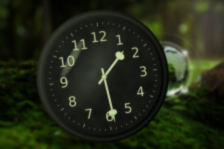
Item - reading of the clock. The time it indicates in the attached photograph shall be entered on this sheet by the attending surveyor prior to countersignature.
1:29
